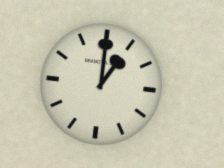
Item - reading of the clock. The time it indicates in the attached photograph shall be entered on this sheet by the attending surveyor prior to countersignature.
1:00
